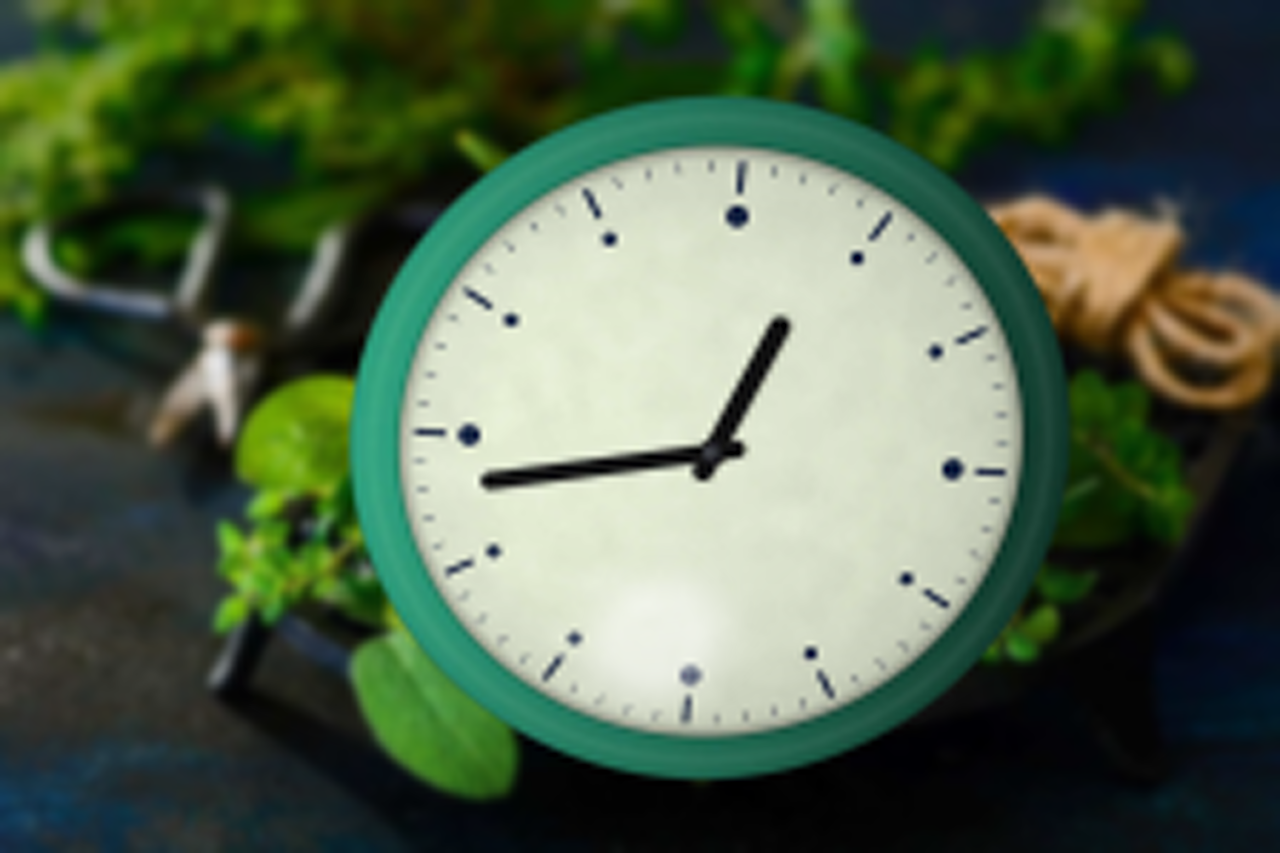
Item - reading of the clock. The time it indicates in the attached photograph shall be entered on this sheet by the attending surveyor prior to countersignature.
12:43
